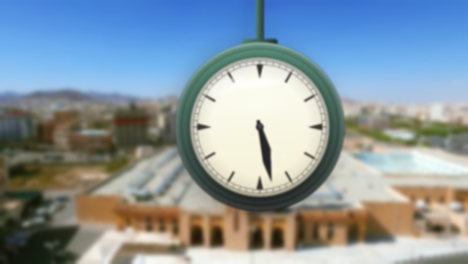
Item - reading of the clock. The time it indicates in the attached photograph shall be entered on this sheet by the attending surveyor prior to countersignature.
5:28
